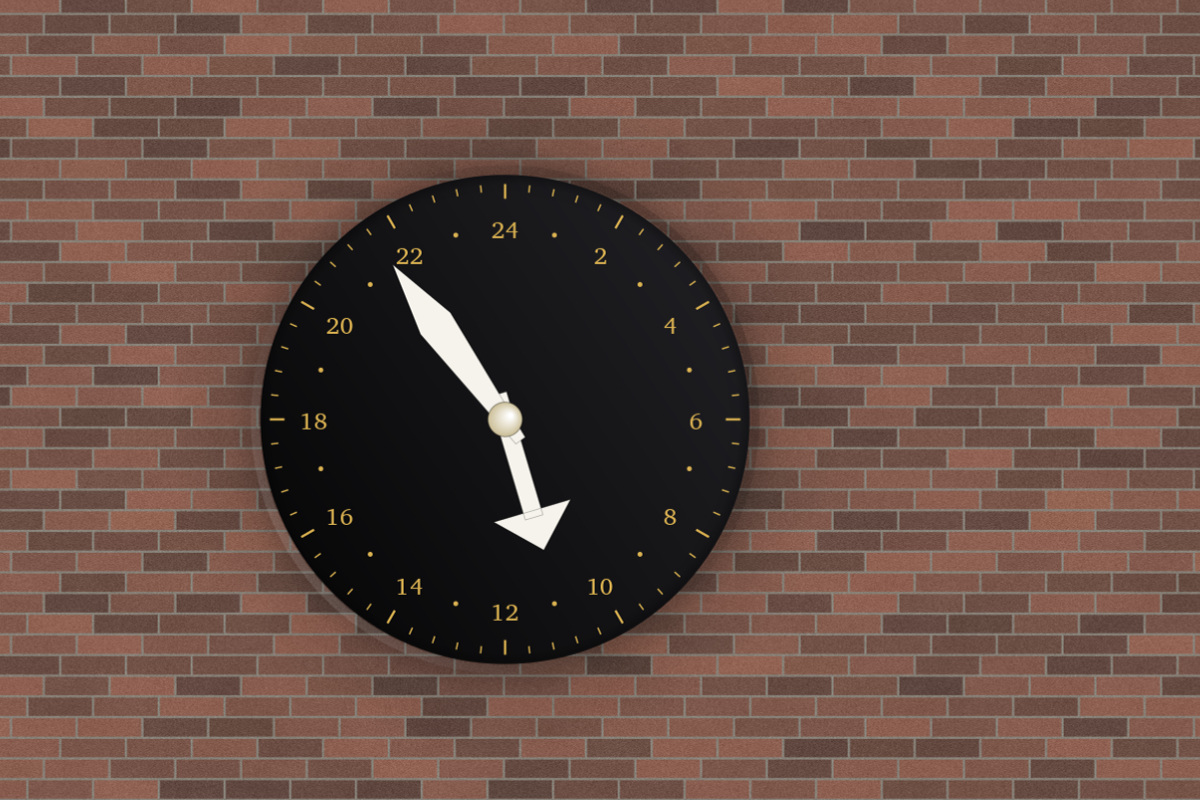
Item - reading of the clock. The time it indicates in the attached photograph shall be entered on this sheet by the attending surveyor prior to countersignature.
10:54
